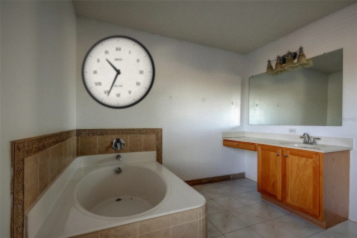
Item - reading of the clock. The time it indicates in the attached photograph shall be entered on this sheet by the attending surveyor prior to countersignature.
10:34
